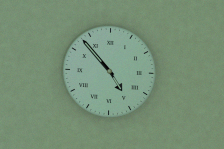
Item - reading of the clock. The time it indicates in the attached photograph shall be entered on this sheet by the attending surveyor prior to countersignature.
4:53
